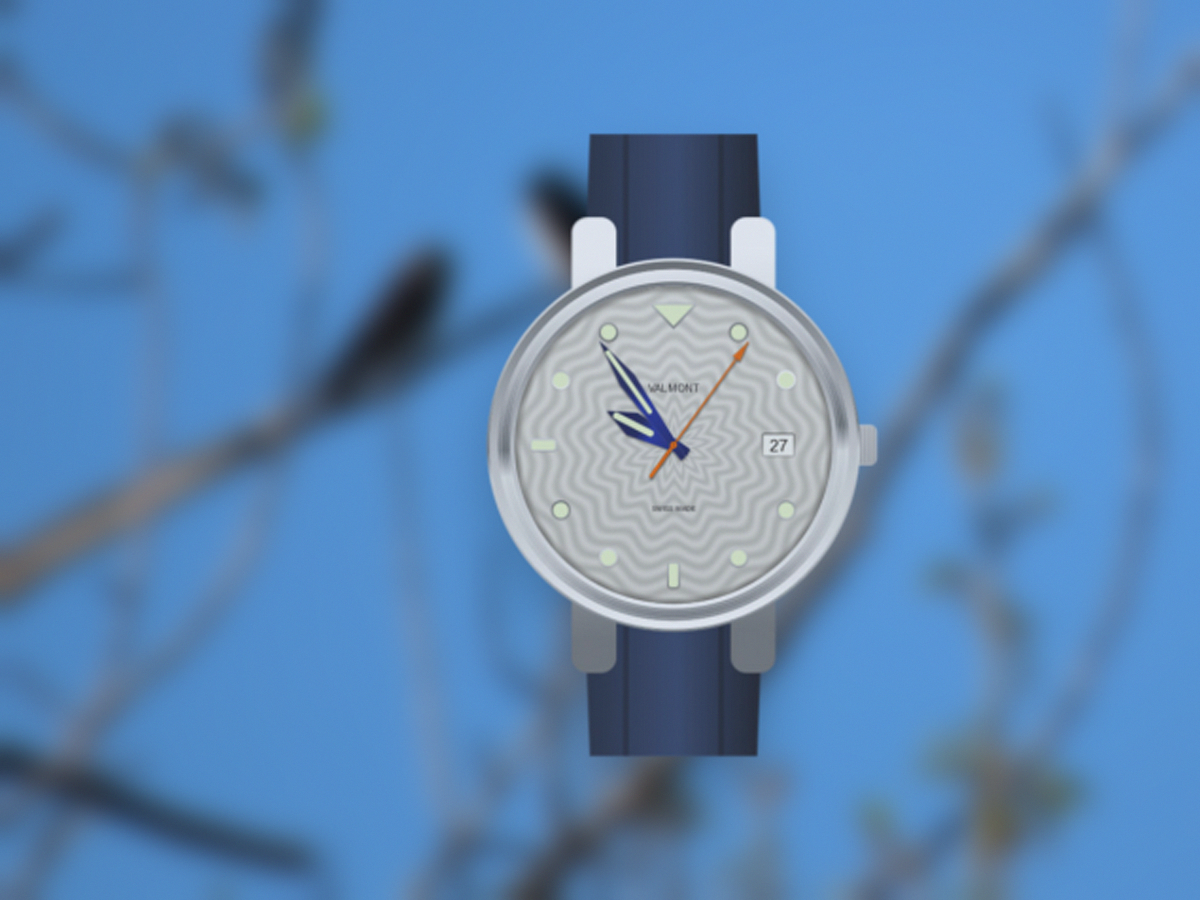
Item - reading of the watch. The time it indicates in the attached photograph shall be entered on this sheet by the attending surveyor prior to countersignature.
9:54:06
